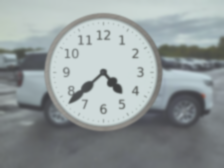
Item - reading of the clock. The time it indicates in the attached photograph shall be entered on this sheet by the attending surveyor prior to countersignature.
4:38
